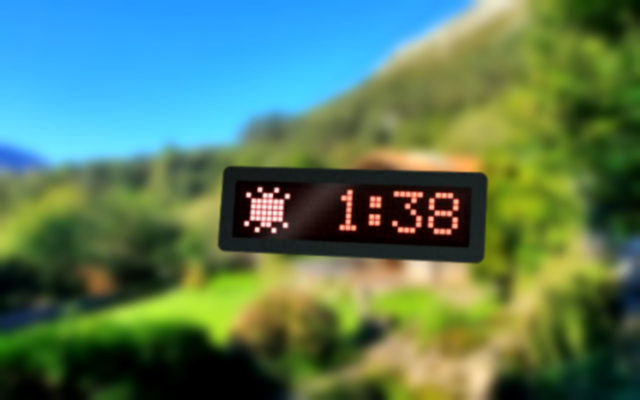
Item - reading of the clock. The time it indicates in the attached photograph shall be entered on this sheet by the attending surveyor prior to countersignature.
1:38
